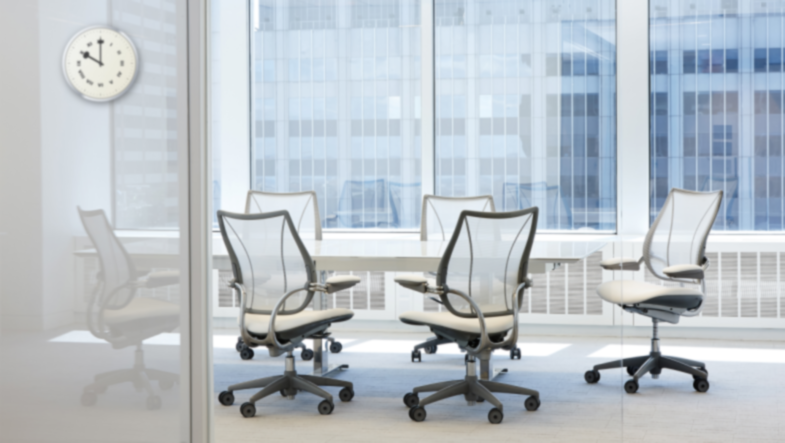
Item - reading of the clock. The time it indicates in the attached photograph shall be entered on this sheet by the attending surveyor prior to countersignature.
10:00
